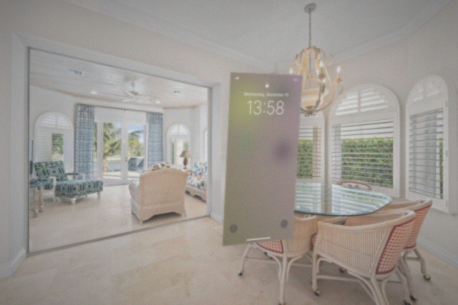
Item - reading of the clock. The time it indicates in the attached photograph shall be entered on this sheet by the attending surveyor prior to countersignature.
13:58
